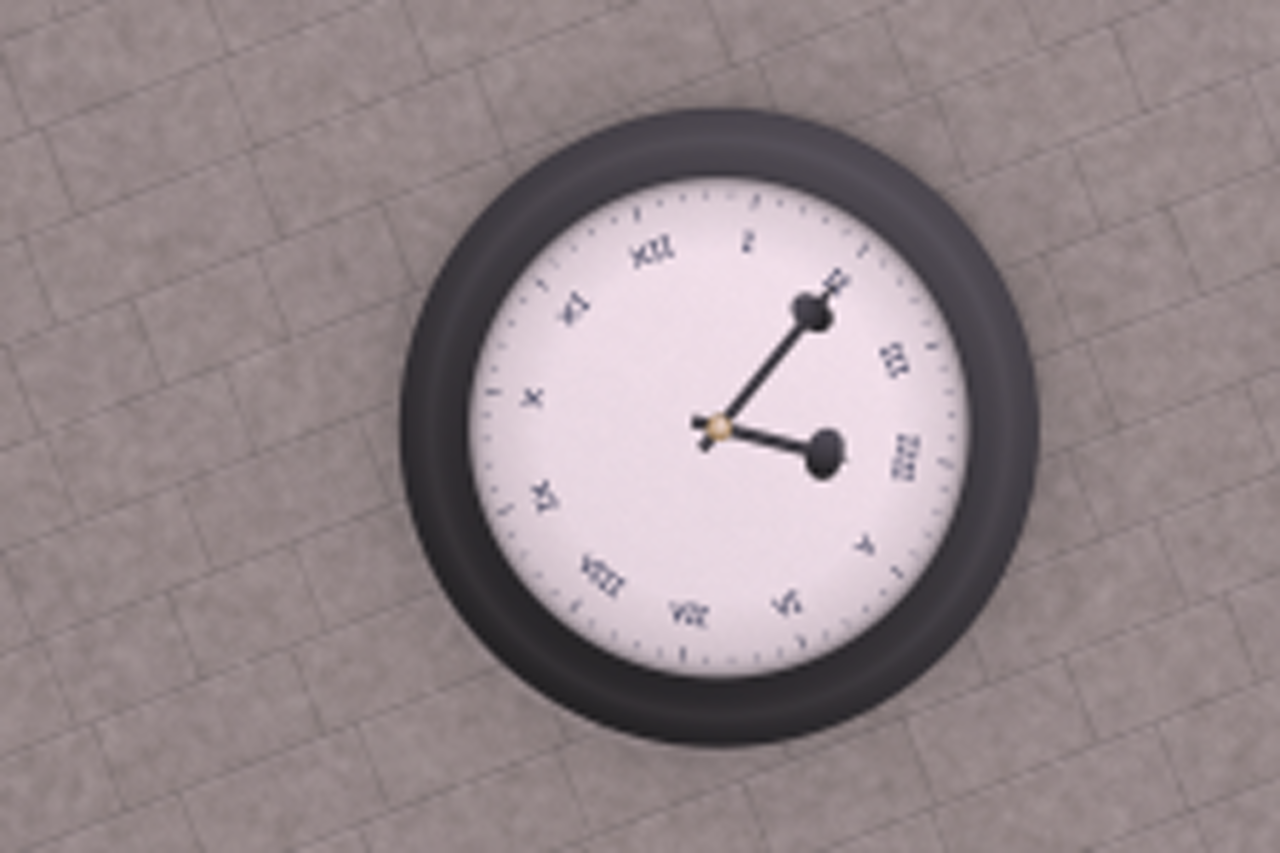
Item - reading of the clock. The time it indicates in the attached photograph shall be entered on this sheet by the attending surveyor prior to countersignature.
4:10
